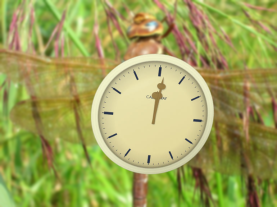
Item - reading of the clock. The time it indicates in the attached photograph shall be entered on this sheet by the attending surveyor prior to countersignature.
12:01
